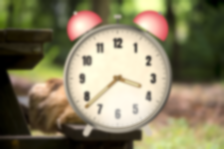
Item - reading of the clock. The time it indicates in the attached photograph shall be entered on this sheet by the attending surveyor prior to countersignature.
3:38
